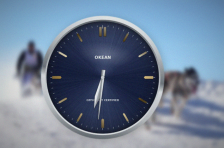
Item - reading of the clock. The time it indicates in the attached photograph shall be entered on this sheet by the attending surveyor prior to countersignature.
6:31
